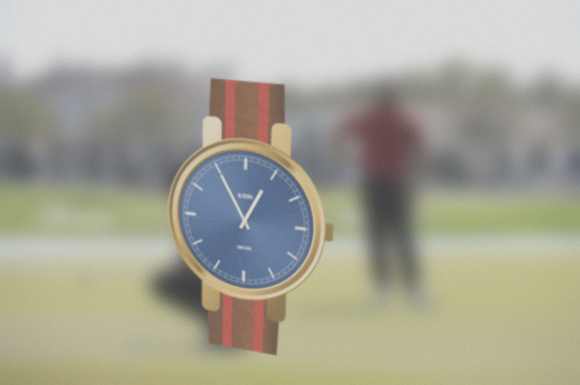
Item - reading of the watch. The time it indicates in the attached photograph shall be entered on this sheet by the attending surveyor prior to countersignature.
12:55
